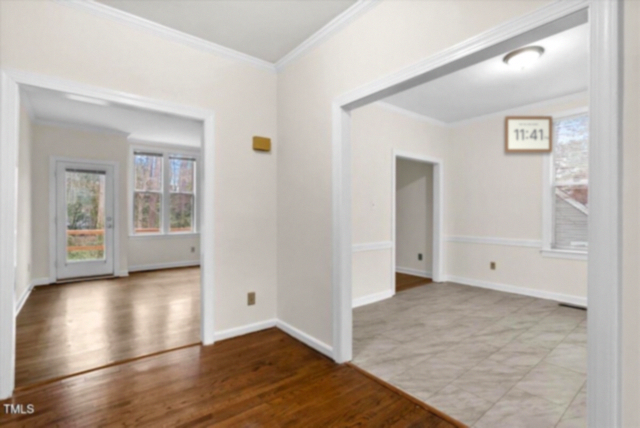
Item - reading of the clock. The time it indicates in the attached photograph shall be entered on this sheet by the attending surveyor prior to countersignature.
11:41
